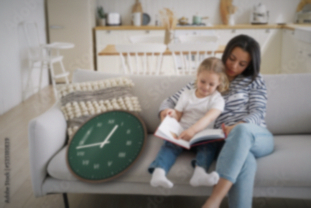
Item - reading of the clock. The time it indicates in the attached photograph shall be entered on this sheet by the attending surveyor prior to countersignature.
12:43
